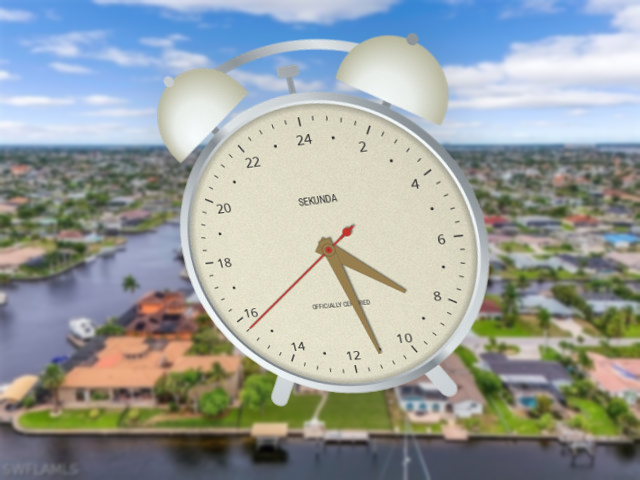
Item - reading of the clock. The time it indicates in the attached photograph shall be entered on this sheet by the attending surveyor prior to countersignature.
8:27:39
